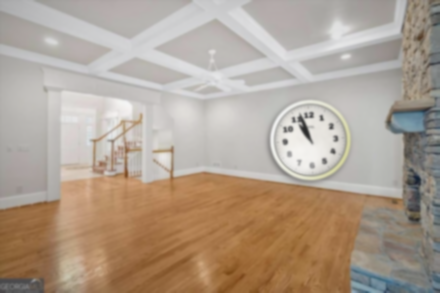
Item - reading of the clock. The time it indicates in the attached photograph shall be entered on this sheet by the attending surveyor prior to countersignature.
10:57
